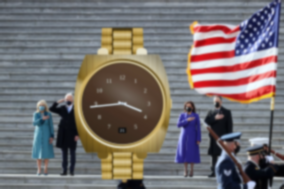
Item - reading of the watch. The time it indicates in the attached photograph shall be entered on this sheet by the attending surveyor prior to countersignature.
3:44
